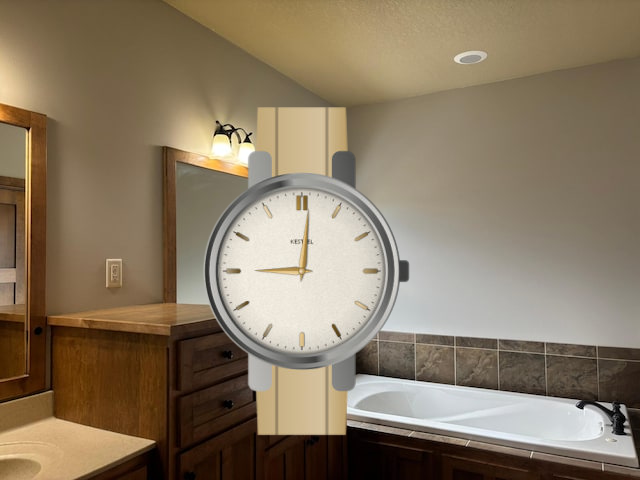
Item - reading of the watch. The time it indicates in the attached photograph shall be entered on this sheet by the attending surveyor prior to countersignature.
9:01
